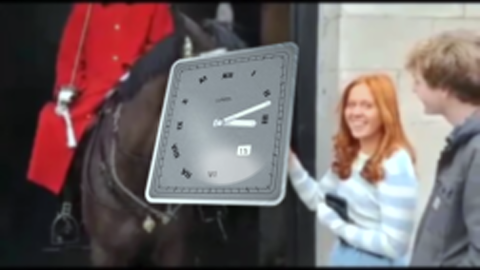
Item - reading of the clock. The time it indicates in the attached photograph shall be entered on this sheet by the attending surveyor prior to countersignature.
3:12
